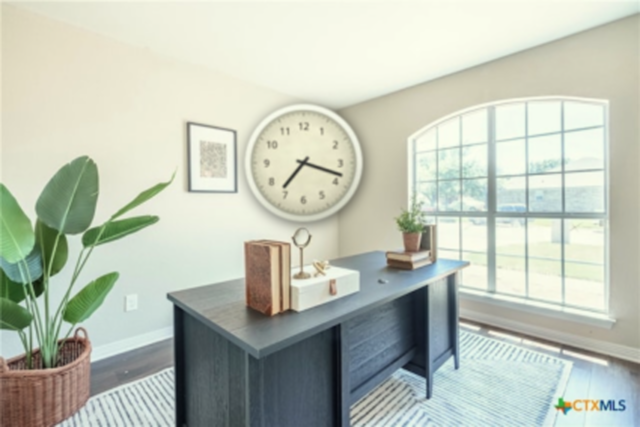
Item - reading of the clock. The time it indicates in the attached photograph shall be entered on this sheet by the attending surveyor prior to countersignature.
7:18
